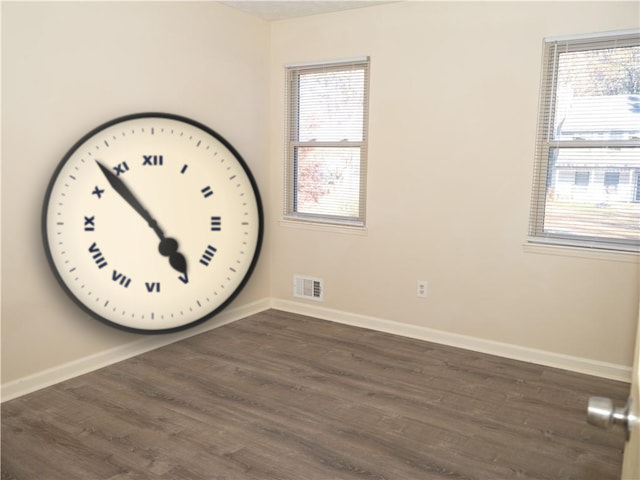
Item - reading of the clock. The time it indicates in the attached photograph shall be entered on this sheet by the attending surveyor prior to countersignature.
4:53
